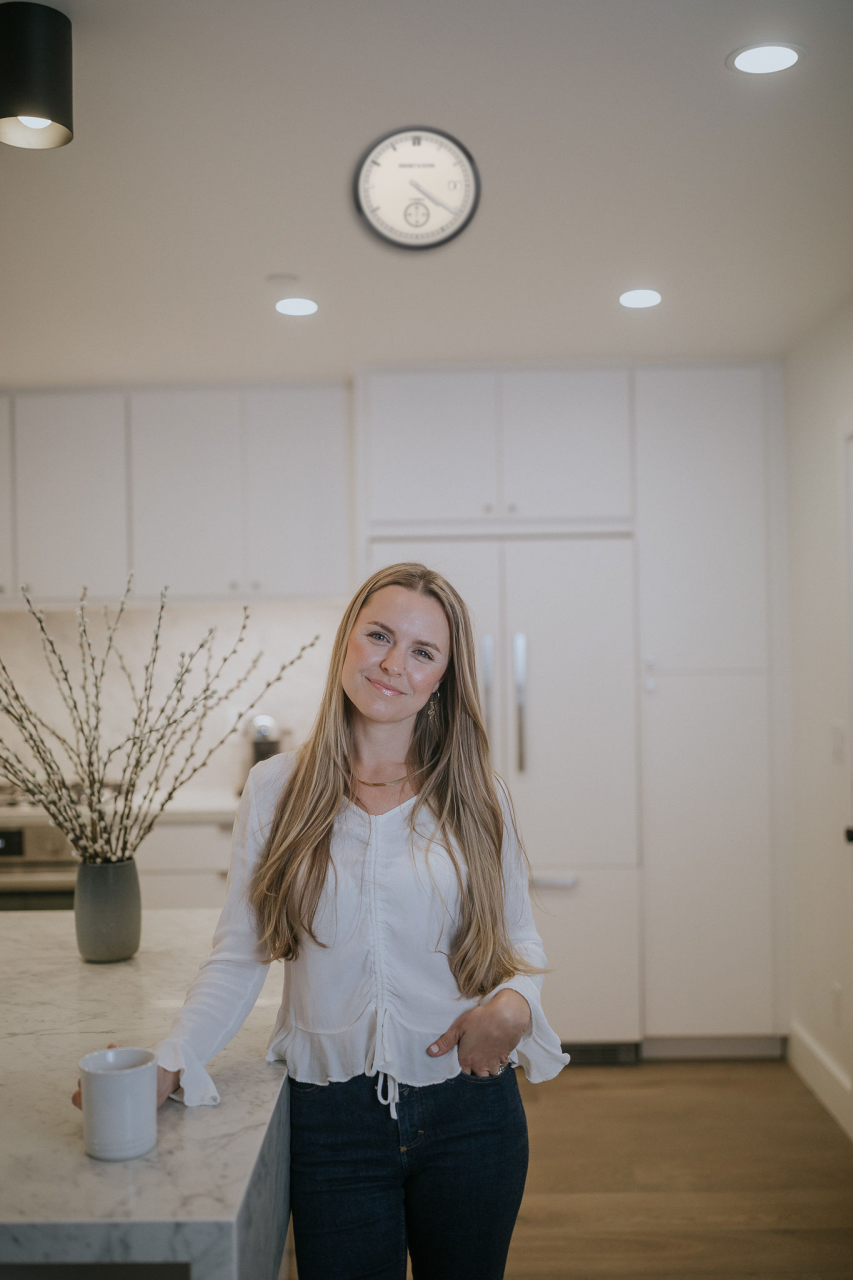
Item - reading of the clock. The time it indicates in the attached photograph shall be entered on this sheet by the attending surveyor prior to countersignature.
4:21
